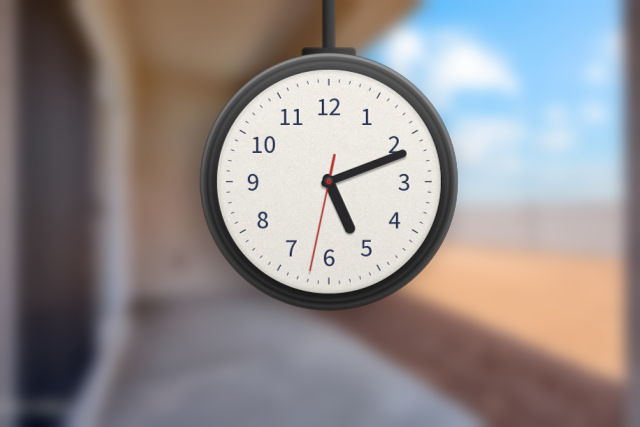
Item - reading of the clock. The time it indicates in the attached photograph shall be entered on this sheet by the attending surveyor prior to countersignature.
5:11:32
